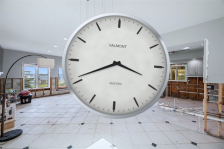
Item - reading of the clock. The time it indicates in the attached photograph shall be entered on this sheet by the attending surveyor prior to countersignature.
3:41
